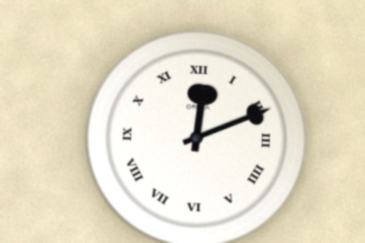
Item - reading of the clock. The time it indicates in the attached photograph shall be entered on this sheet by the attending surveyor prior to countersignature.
12:11
